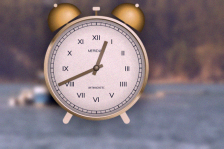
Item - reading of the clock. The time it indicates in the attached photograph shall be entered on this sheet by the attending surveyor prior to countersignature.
12:41
